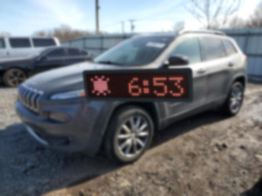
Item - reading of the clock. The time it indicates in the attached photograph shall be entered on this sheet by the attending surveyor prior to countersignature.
6:53
